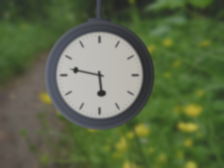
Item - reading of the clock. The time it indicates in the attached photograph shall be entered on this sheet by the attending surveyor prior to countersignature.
5:47
